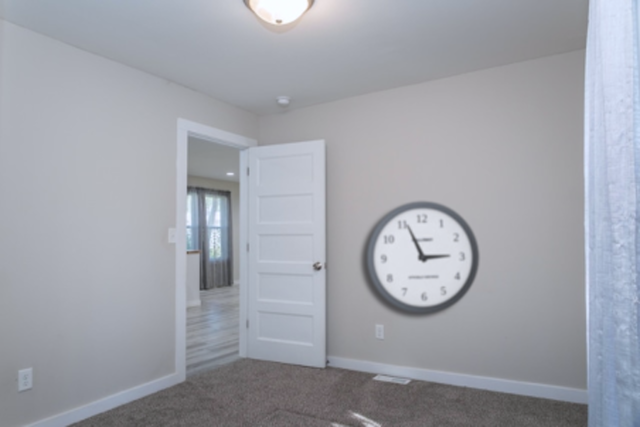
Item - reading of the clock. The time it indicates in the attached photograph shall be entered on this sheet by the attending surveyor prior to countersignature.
2:56
